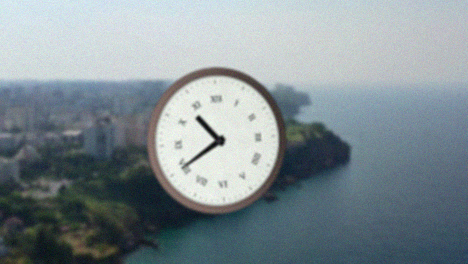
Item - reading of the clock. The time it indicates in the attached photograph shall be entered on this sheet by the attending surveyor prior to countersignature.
10:40
